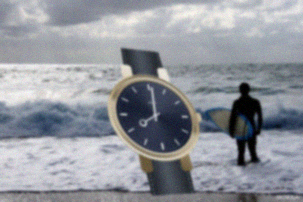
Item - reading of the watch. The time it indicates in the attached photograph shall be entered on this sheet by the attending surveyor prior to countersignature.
8:01
